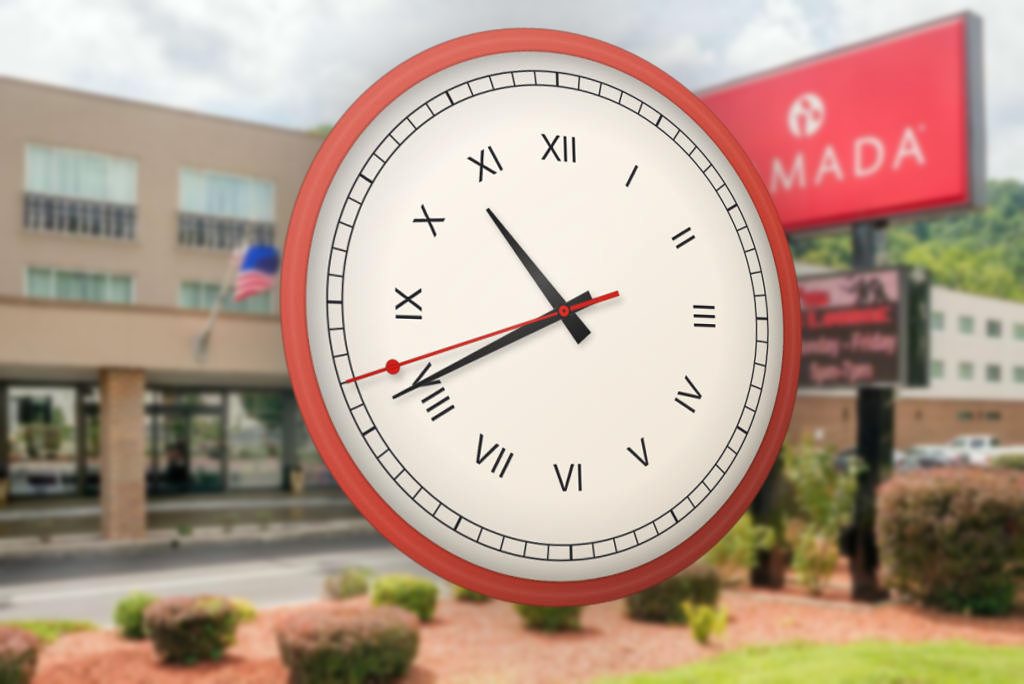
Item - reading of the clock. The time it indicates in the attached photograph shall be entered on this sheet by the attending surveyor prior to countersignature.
10:40:42
